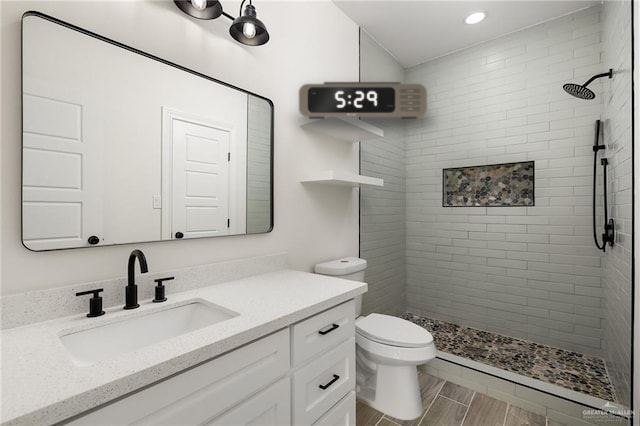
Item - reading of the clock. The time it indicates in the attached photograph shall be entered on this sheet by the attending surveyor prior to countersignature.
5:29
